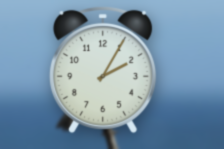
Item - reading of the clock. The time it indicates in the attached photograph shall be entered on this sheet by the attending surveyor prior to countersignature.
2:05
